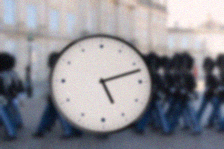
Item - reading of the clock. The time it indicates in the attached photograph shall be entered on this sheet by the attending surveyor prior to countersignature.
5:12
